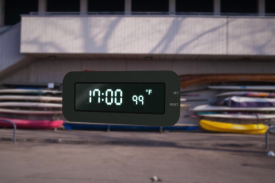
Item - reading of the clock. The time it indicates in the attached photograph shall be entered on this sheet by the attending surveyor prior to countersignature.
17:00
